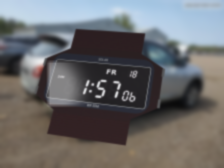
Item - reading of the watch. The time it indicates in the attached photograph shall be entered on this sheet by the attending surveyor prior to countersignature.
1:57:06
